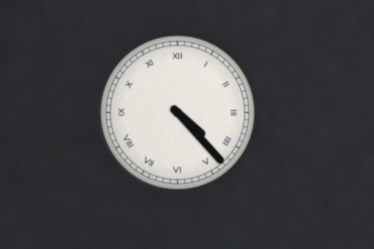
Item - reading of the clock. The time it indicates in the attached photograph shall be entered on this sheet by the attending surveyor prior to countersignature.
4:23
